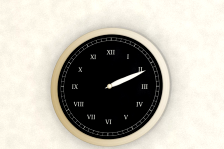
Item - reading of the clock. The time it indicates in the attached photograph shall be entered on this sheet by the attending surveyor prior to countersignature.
2:11
